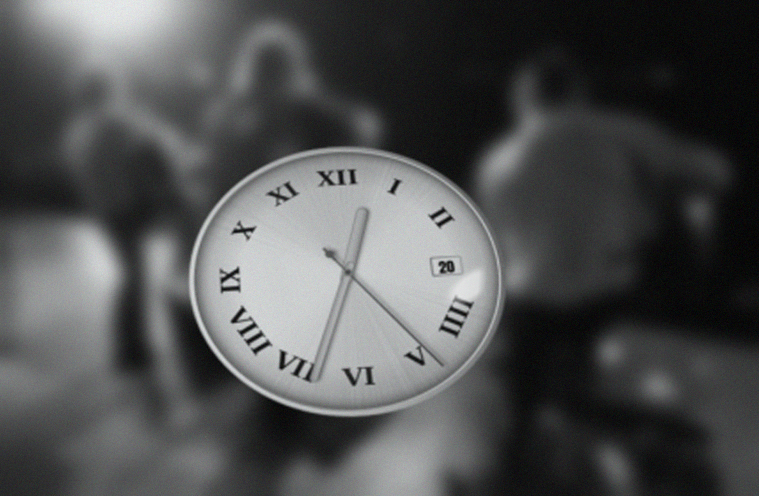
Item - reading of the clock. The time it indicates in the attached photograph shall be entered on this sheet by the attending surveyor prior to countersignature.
12:33:24
